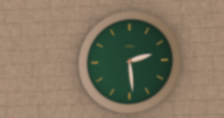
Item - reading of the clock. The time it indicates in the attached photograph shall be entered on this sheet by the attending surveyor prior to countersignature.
2:29
